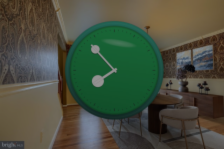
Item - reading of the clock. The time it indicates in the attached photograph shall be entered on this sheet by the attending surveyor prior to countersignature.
7:53
